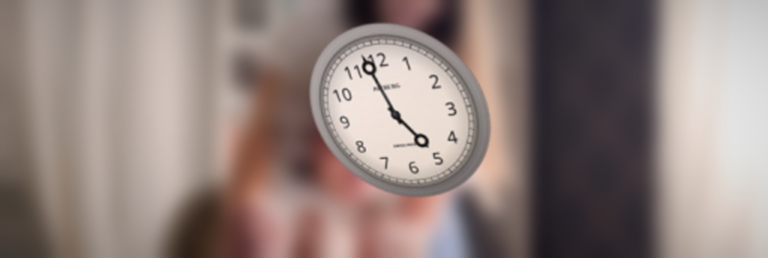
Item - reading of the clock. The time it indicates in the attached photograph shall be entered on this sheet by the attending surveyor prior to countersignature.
4:58
